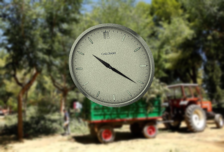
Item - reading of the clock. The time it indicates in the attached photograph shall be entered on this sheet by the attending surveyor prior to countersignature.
10:21
